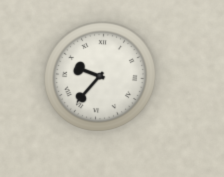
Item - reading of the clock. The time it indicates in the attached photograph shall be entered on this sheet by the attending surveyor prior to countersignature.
9:36
